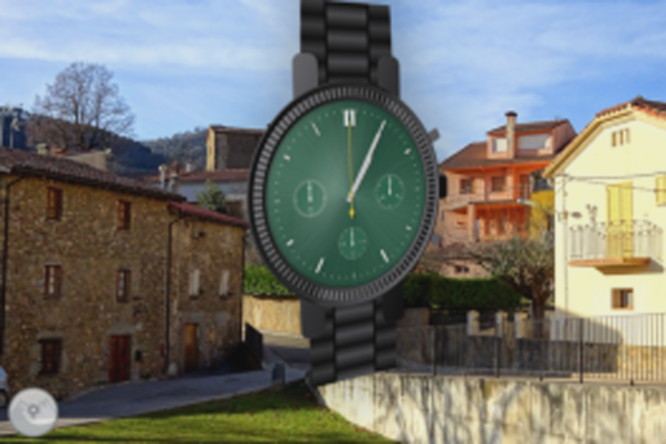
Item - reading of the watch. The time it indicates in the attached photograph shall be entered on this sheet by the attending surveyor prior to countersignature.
1:05
